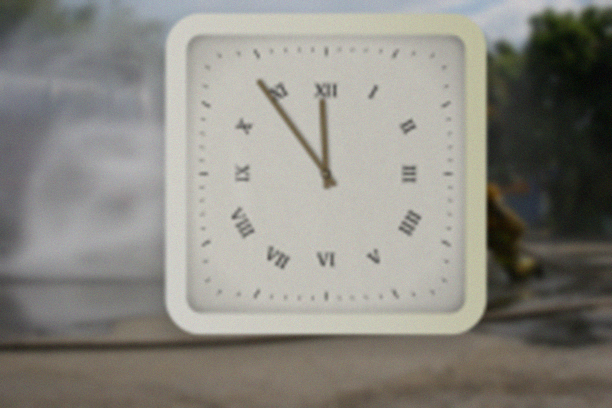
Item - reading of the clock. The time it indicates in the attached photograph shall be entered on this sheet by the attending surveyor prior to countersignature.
11:54
